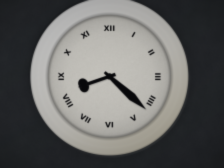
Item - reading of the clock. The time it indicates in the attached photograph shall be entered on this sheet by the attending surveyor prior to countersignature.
8:22
